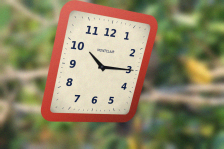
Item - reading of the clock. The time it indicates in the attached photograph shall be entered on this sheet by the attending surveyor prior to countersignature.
10:15
